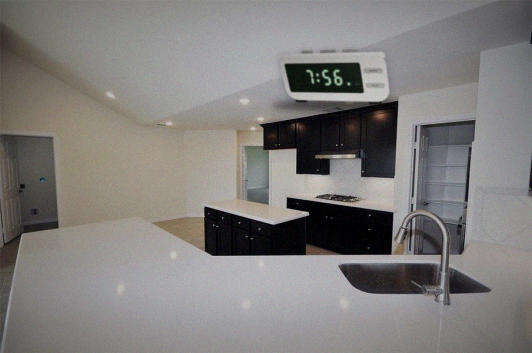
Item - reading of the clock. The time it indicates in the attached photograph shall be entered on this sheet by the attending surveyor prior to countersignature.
7:56
